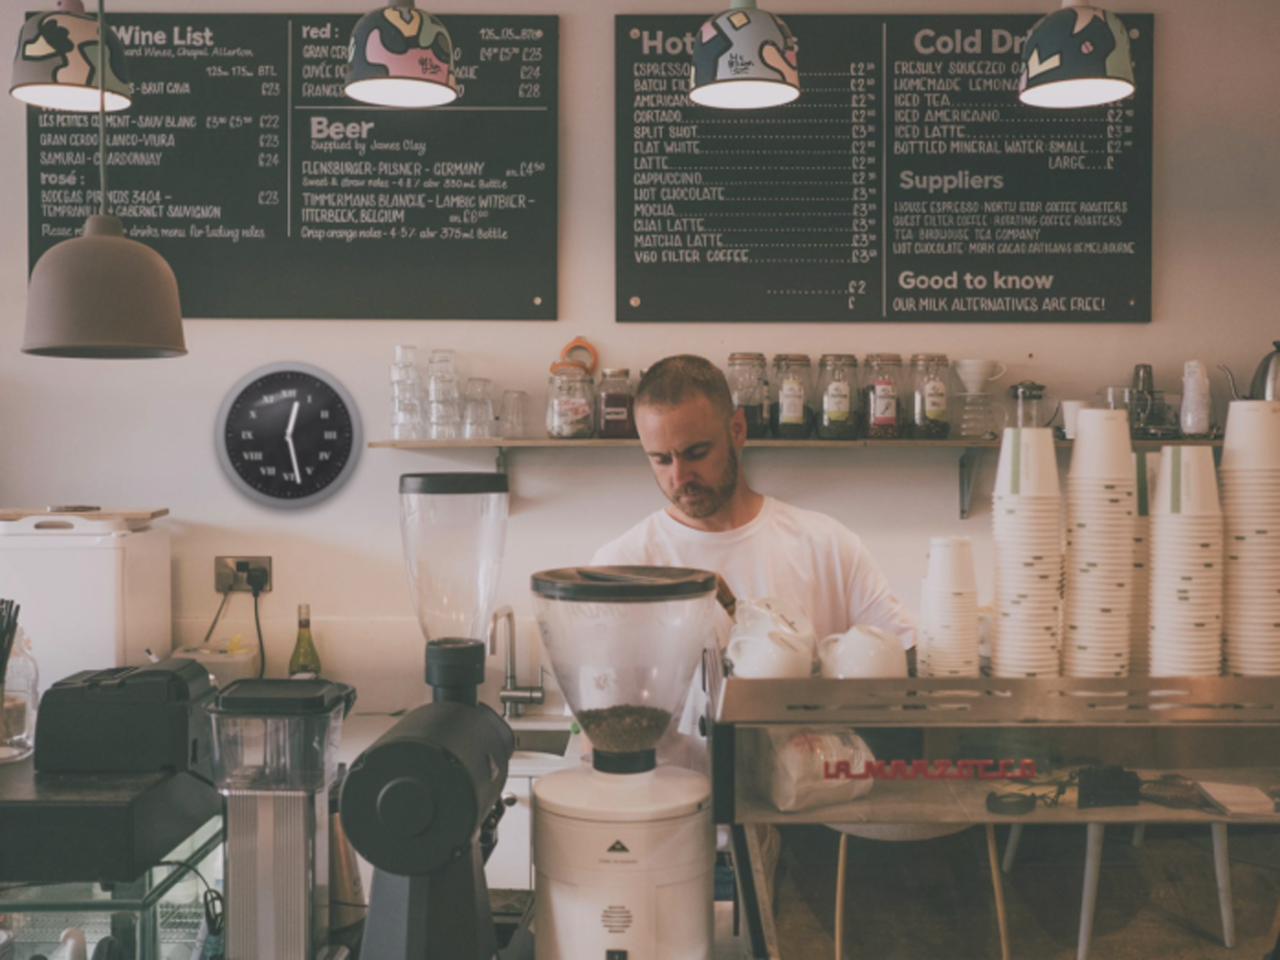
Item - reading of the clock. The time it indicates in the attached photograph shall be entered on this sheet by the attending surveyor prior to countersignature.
12:28
